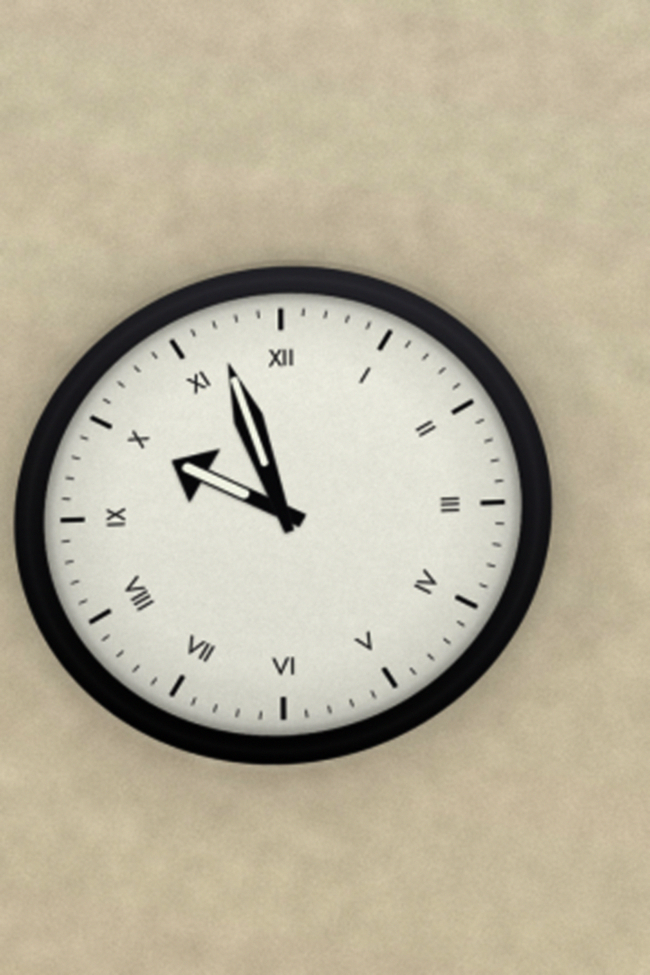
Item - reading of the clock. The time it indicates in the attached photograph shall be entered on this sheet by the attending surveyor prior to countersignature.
9:57
